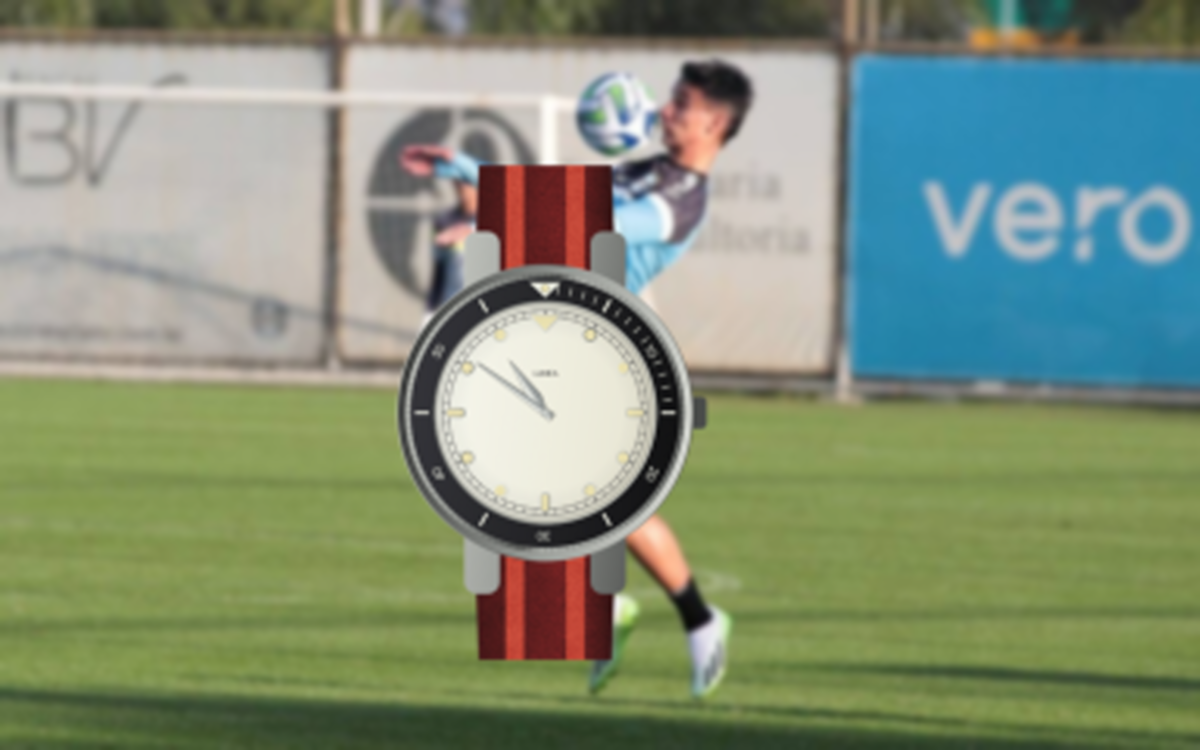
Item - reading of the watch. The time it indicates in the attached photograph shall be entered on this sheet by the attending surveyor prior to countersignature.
10:51
